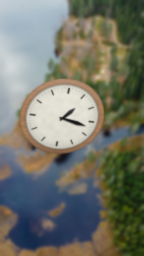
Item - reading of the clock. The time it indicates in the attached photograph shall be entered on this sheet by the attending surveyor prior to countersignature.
1:17
